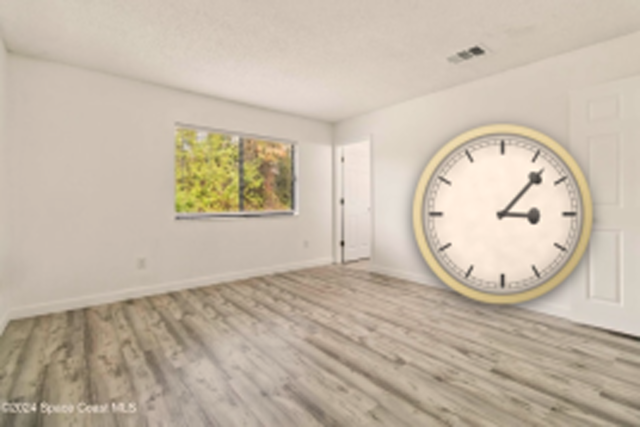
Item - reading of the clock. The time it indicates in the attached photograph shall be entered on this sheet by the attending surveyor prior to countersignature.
3:07
